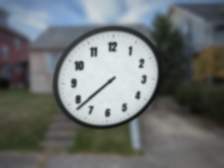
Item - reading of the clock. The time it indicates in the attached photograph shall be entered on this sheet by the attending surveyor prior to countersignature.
7:38
